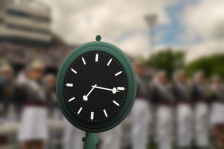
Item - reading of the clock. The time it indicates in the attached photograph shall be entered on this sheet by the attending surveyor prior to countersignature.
7:16
